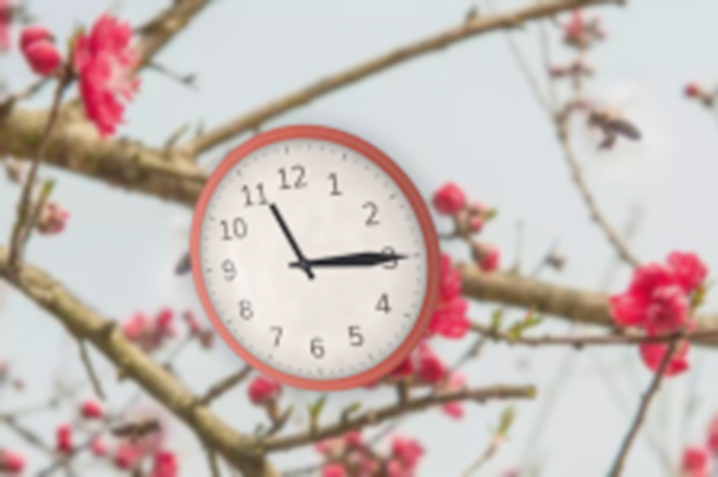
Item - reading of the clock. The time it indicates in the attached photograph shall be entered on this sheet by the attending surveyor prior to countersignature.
11:15
